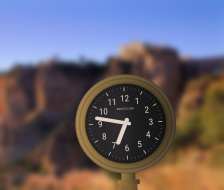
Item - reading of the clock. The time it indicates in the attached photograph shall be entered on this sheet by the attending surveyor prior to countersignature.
6:47
